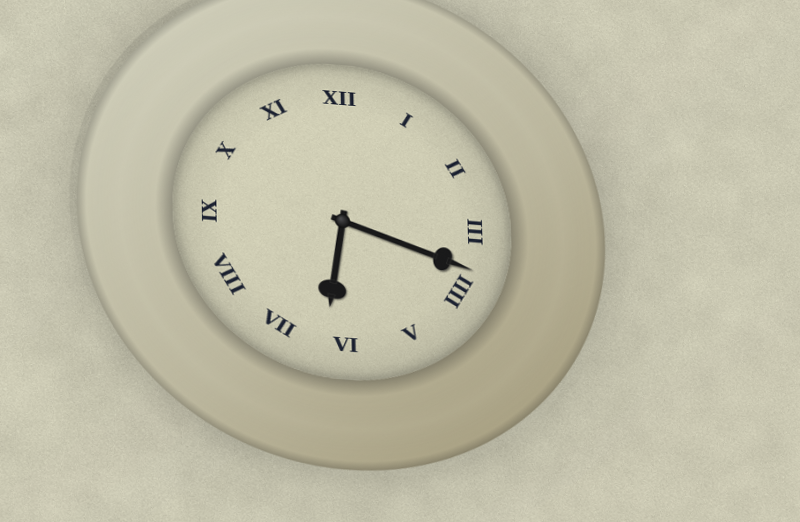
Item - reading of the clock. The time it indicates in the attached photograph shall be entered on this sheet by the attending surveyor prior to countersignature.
6:18
